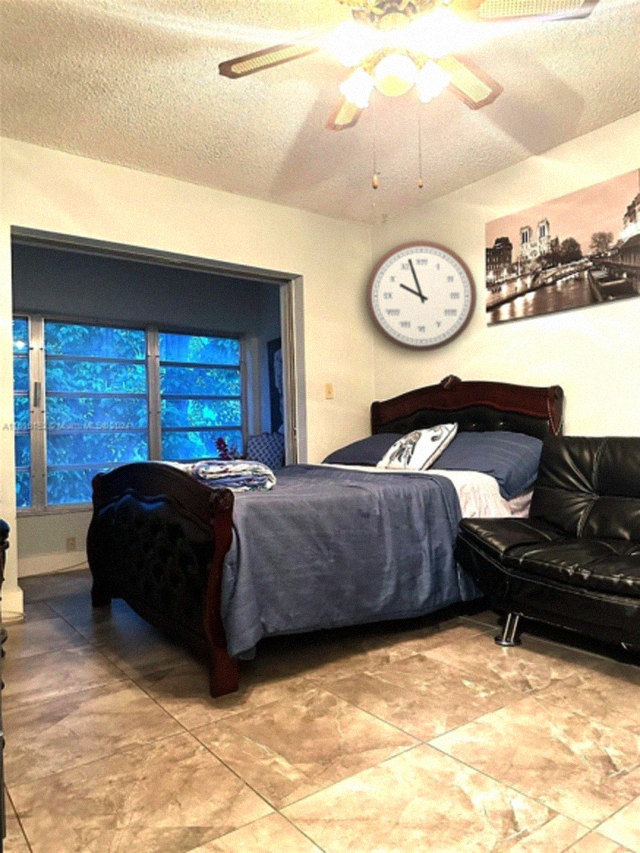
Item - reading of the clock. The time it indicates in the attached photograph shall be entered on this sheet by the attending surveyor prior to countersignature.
9:57
